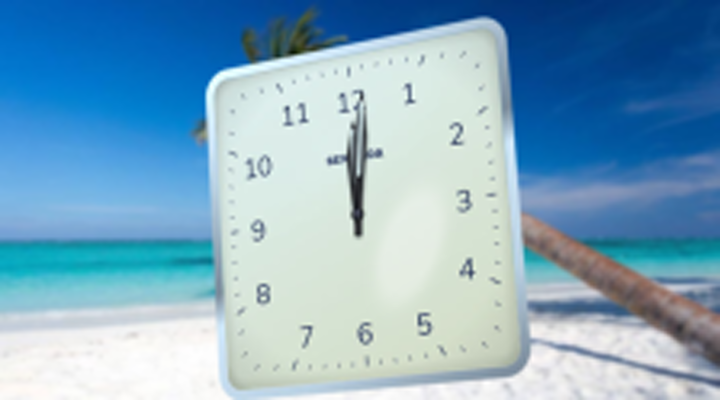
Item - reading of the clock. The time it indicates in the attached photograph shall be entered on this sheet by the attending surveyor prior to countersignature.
12:01
